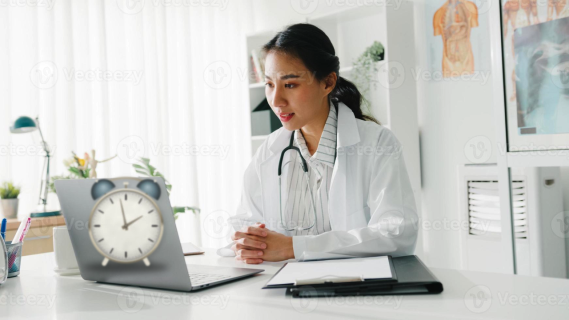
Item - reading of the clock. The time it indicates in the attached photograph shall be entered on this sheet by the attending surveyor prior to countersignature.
1:58
